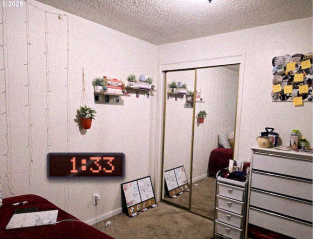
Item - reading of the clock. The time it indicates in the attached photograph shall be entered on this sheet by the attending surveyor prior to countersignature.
1:33
